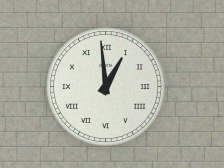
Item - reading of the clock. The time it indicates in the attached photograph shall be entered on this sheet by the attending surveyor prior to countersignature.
12:59
